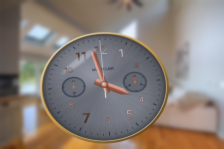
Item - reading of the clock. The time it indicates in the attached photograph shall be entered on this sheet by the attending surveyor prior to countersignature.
3:58
